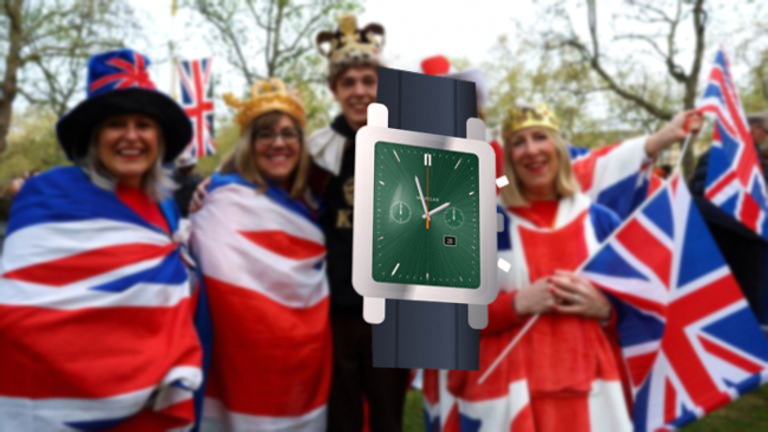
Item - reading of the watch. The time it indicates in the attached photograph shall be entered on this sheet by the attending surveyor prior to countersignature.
1:57
